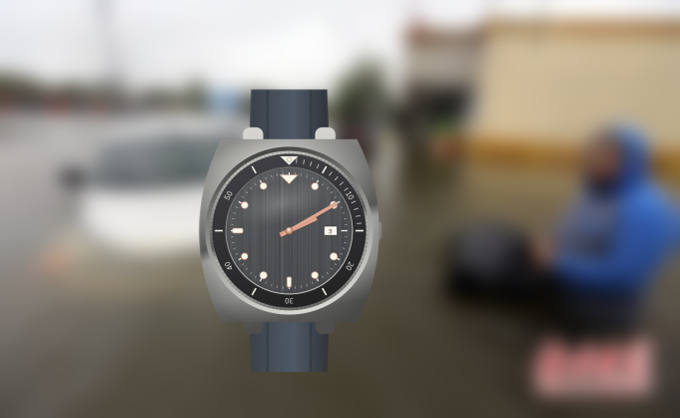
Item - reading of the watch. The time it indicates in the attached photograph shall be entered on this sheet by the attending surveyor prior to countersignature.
2:10
